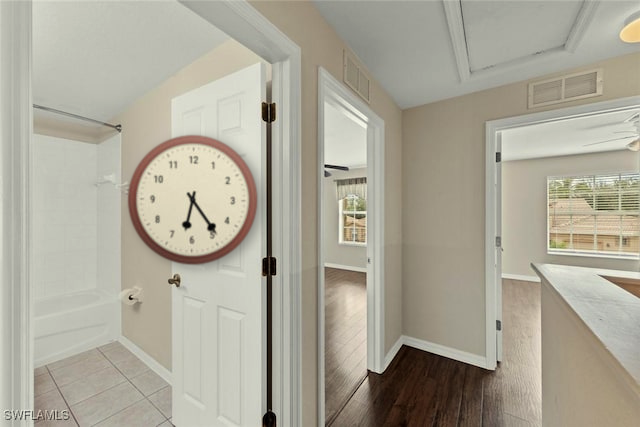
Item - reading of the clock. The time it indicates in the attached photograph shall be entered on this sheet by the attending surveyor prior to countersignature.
6:24
